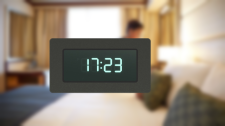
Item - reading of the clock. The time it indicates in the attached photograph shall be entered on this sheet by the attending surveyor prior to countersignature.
17:23
